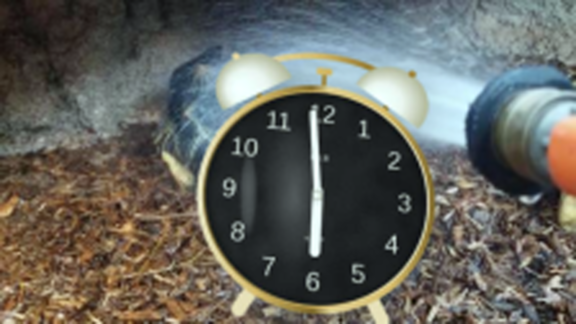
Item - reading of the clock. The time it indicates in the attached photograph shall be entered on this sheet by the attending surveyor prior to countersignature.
5:59
